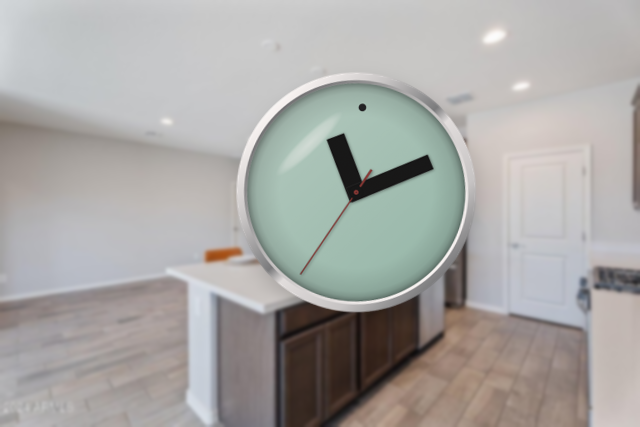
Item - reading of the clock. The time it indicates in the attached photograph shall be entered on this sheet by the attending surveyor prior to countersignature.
11:10:35
